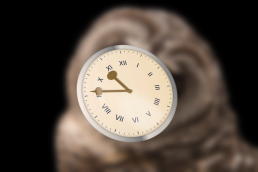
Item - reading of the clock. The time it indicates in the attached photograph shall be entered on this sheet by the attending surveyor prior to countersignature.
10:46
